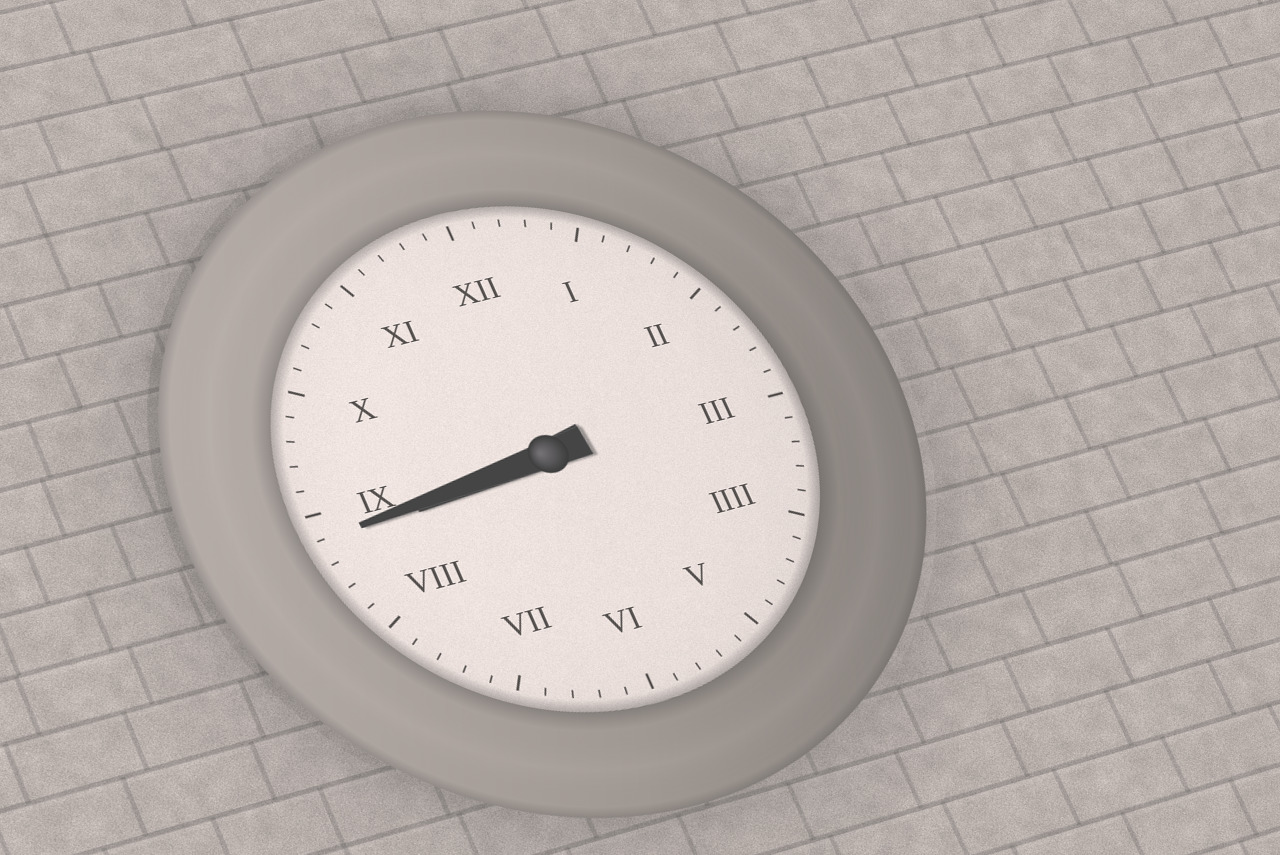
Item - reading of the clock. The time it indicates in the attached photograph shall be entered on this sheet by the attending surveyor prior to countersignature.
8:44
